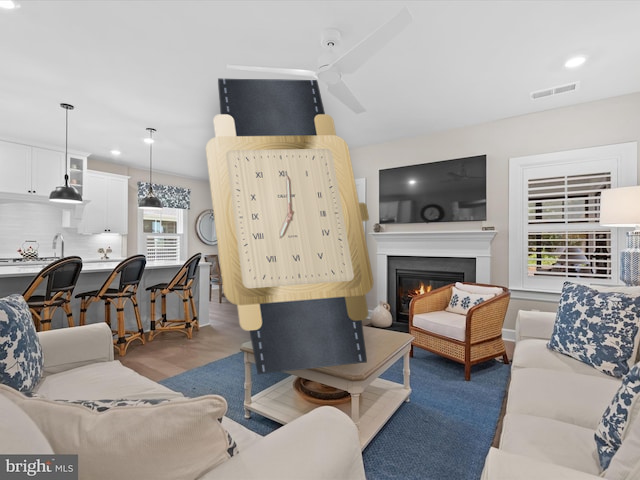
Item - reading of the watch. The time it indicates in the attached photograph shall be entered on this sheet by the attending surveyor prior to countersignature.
7:01
